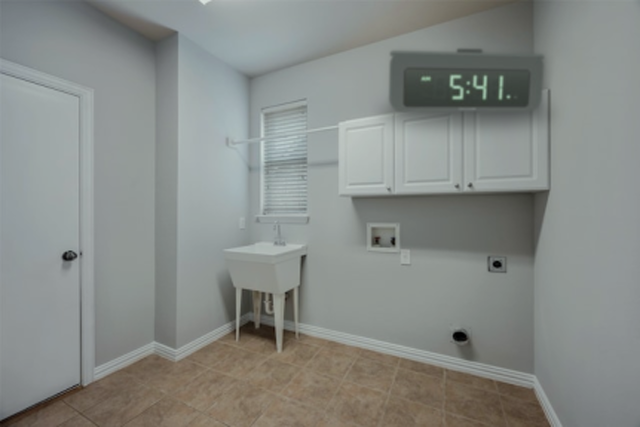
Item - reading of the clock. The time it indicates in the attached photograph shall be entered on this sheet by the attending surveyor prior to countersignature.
5:41
